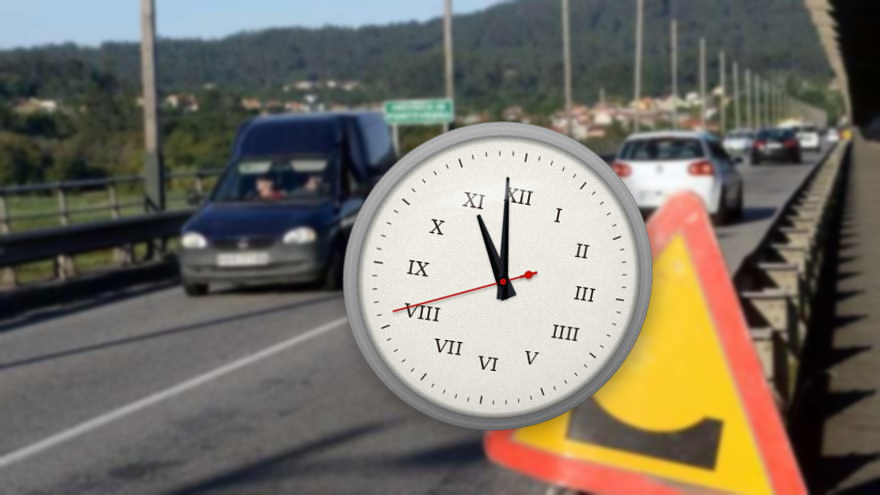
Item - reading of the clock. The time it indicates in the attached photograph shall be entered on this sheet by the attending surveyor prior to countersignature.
10:58:41
